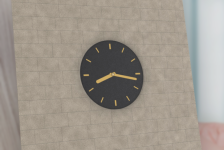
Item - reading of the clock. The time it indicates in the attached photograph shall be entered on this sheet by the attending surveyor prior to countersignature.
8:17
